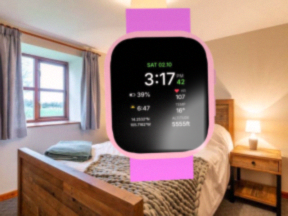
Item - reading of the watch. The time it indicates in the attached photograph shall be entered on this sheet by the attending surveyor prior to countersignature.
3:17
